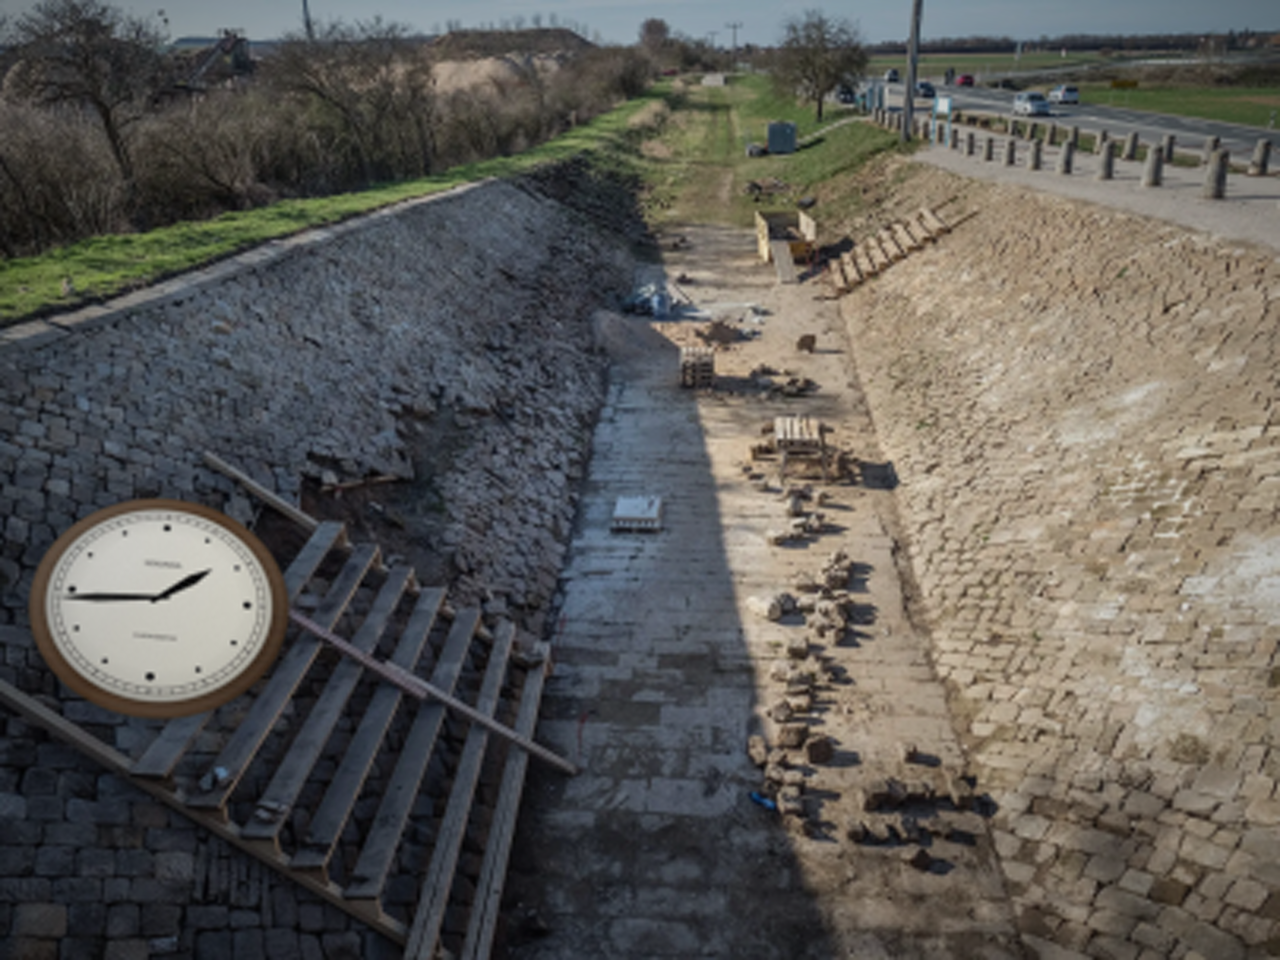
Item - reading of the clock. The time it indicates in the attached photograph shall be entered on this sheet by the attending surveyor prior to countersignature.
1:44
